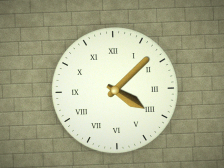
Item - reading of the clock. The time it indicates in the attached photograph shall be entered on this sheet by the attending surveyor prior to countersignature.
4:08
